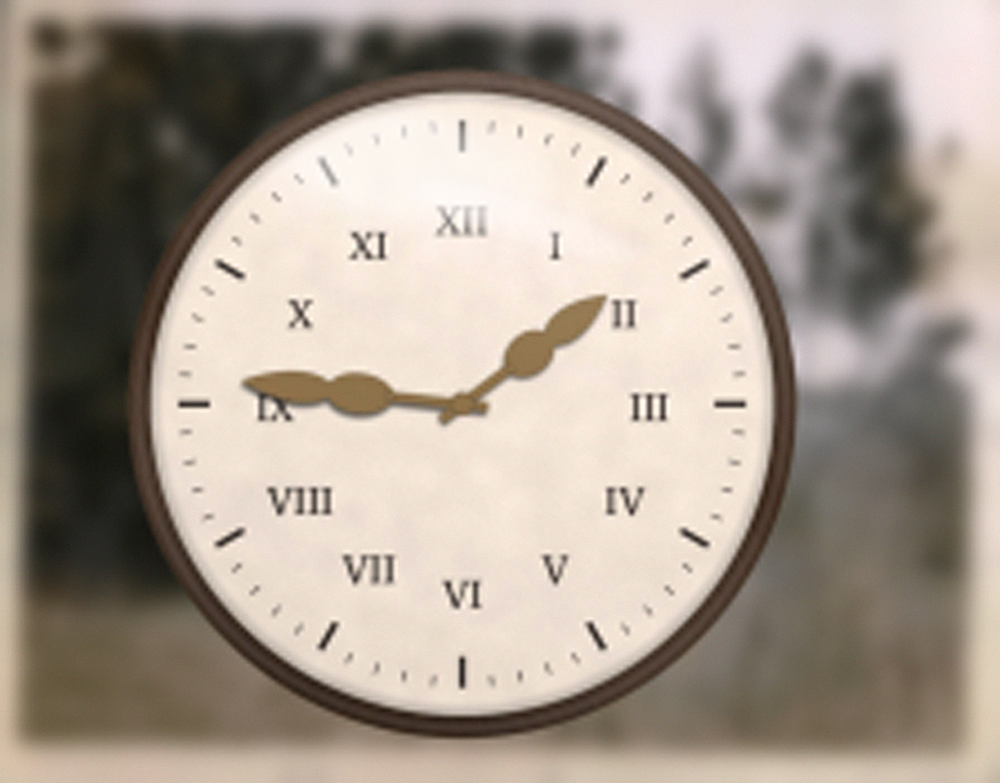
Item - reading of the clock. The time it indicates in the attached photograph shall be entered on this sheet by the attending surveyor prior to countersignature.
1:46
